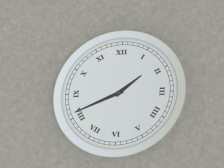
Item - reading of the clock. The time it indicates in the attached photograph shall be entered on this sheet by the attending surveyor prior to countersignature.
1:41
